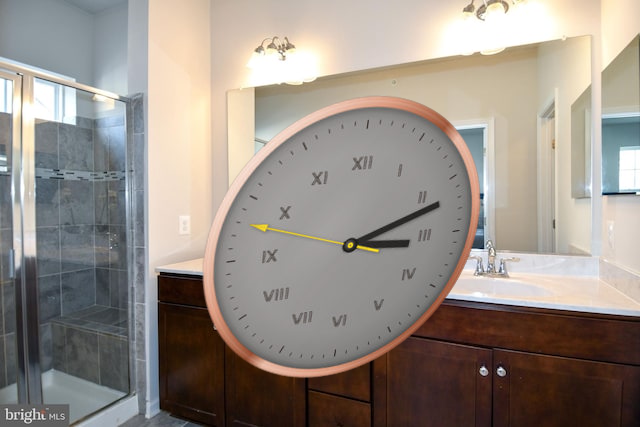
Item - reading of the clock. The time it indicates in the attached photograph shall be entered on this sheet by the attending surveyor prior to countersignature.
3:11:48
